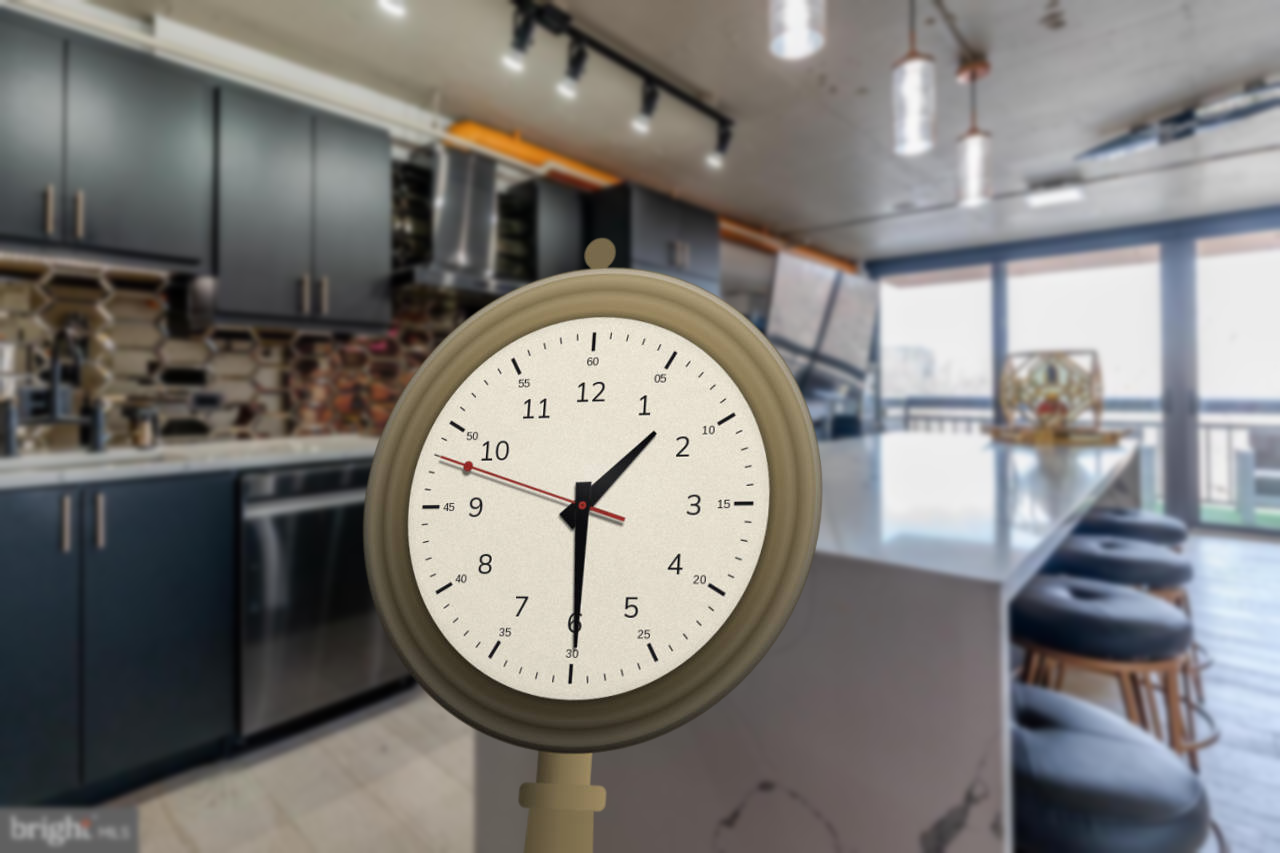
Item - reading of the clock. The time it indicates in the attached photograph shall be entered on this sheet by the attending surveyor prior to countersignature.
1:29:48
